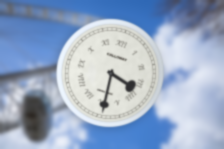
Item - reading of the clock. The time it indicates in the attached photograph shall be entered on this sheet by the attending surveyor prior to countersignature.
3:29
